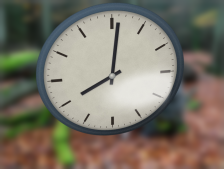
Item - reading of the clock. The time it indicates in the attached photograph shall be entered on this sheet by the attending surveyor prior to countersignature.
8:01
